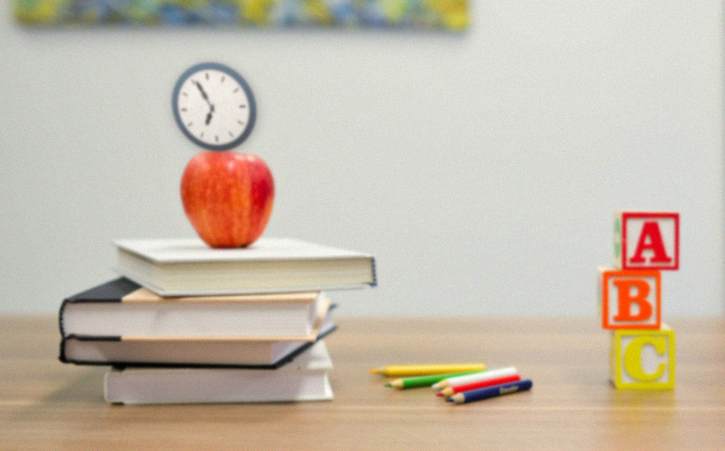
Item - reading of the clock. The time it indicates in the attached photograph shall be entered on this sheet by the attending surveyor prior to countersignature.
6:56
